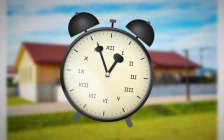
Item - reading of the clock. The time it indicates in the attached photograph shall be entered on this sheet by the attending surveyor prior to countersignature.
12:56
